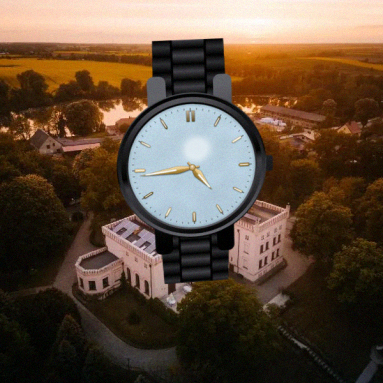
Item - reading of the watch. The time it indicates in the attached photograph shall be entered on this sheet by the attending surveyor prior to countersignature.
4:44
